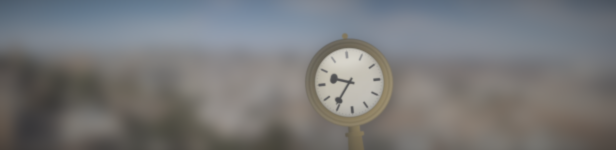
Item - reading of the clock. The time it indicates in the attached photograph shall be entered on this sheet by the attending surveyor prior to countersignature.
9:36
